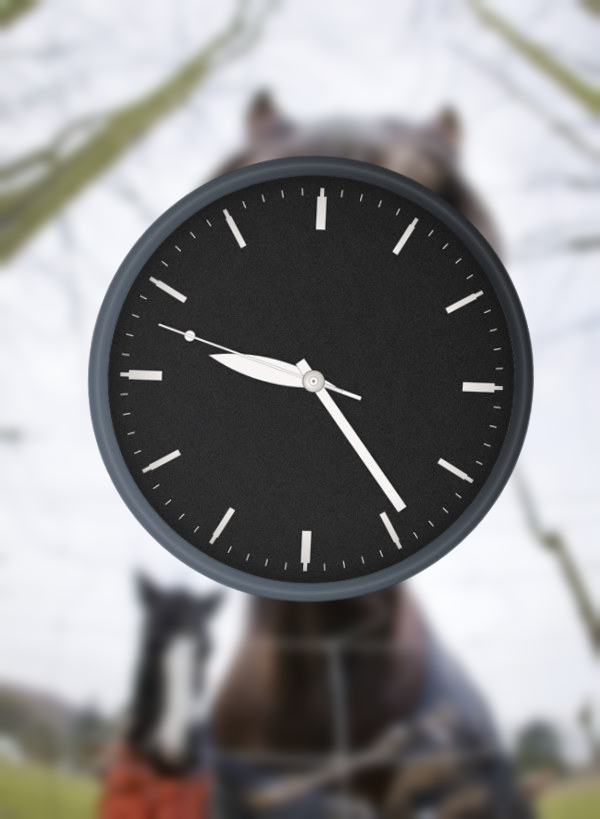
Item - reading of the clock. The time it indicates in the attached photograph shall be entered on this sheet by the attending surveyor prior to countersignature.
9:23:48
